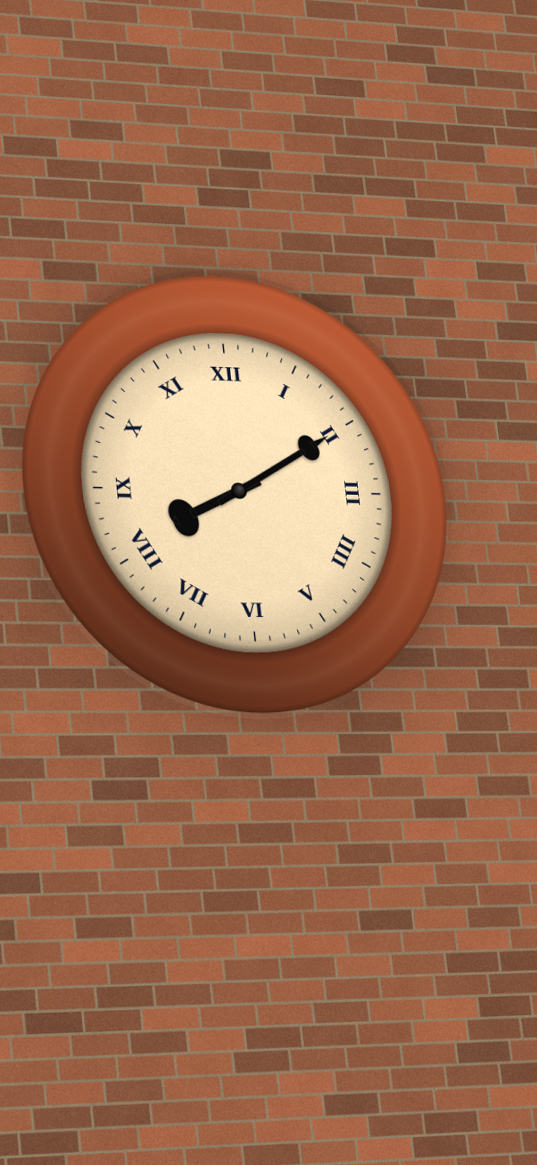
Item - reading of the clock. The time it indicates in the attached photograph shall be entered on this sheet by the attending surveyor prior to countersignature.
8:10
